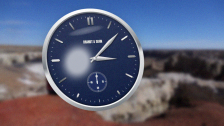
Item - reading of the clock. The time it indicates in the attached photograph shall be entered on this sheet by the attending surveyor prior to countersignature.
3:08
